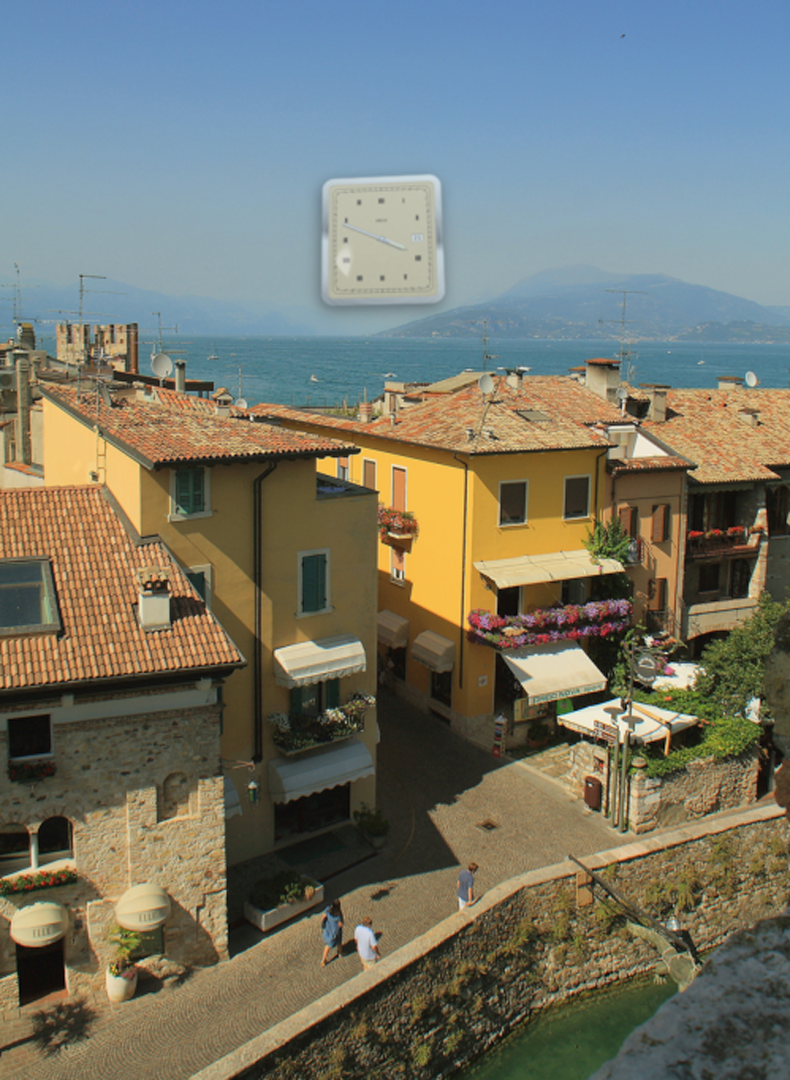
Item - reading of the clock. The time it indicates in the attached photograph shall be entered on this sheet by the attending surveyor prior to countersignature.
3:49
